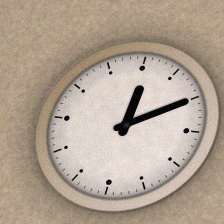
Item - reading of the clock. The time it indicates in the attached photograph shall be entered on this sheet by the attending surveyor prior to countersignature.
12:10
